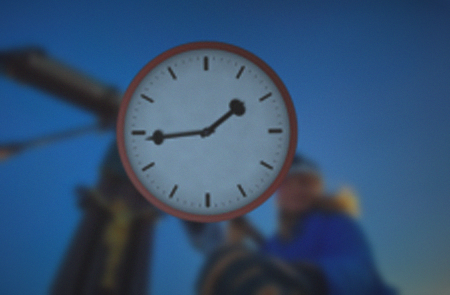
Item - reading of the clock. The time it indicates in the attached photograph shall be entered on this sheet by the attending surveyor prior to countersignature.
1:44
